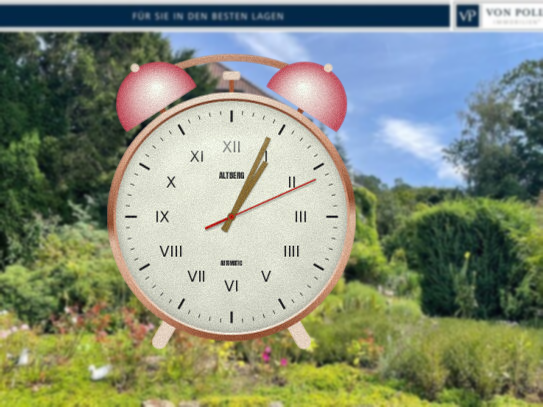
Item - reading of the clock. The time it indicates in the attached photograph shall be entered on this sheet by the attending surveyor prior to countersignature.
1:04:11
